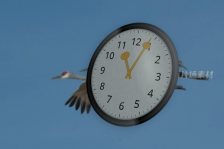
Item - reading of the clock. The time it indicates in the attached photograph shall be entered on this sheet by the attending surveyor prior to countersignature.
11:04
